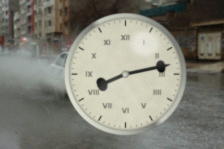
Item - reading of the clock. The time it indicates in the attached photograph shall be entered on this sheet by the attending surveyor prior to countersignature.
8:13
